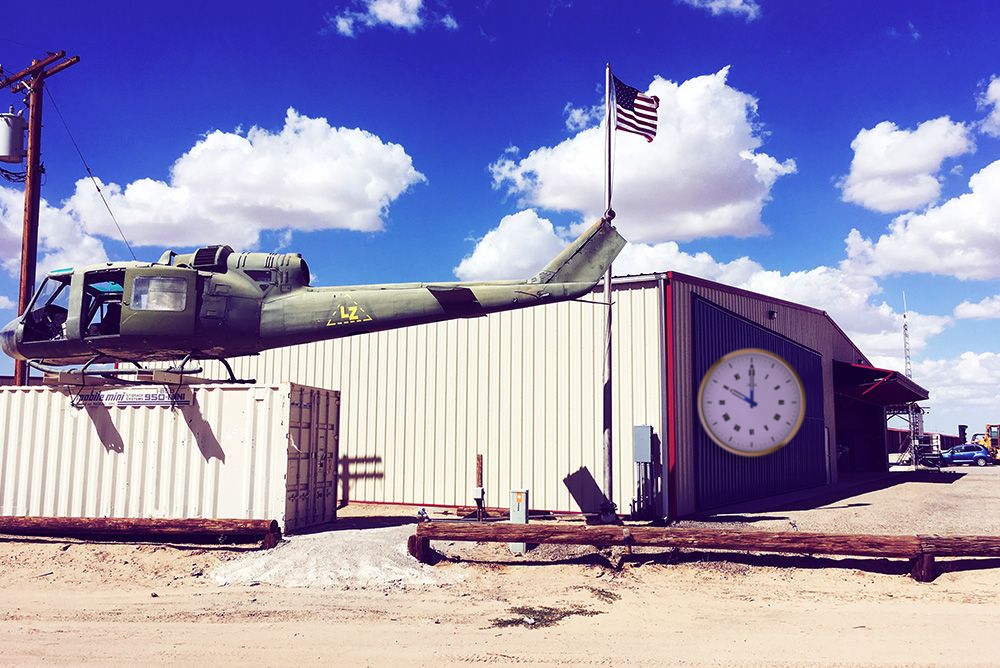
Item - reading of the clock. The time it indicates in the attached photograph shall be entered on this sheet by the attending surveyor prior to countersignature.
10:00
